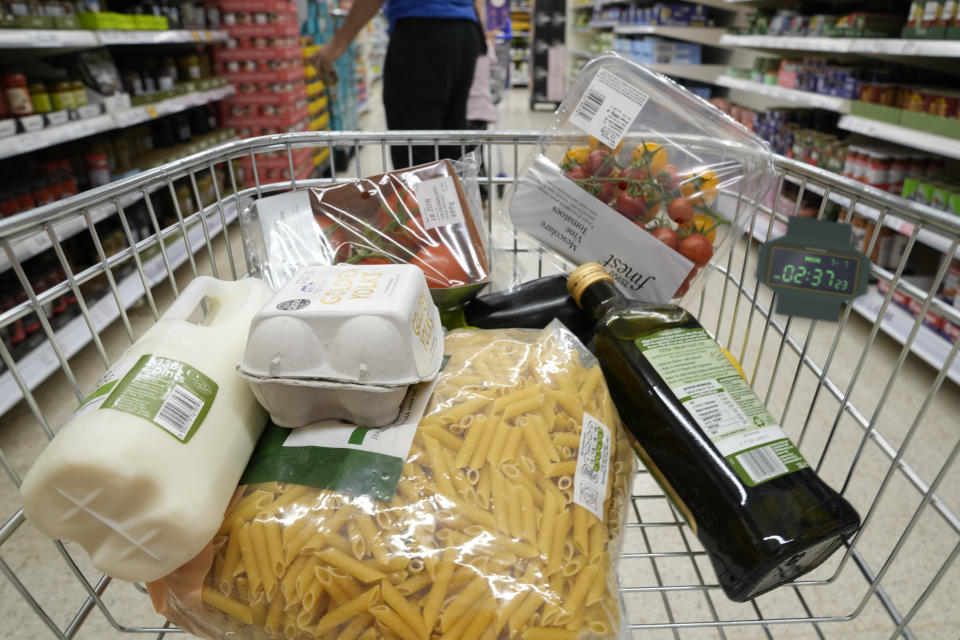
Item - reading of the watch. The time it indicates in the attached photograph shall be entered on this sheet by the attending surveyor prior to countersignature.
2:37
